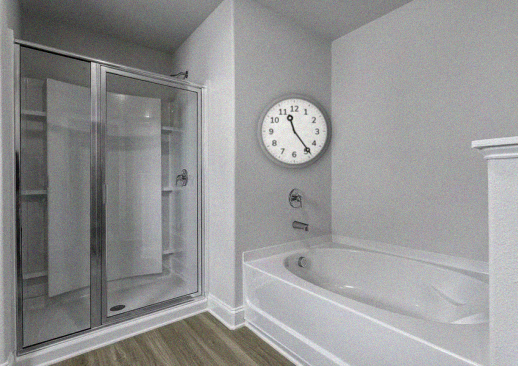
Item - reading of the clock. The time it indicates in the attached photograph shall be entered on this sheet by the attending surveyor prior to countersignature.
11:24
